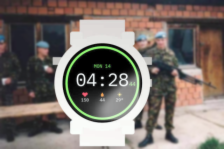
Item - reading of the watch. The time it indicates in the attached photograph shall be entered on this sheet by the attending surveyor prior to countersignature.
4:28
